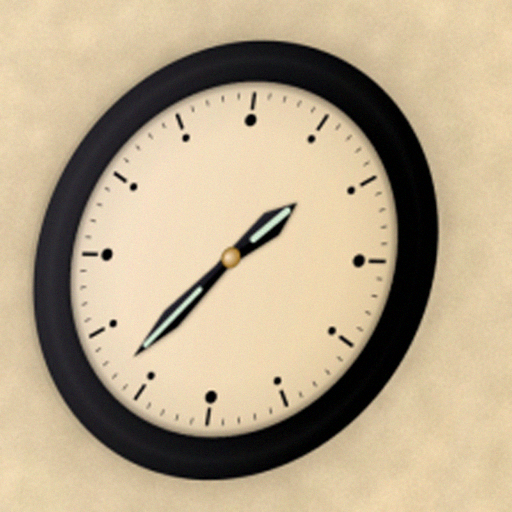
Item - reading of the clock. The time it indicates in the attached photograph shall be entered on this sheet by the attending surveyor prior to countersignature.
1:37
